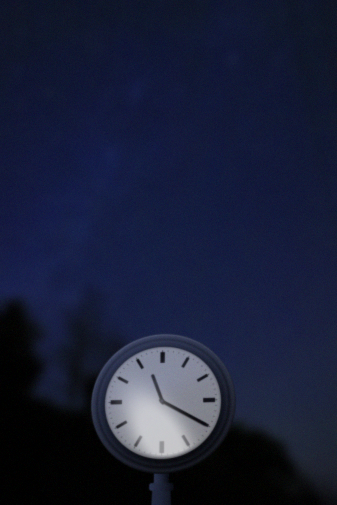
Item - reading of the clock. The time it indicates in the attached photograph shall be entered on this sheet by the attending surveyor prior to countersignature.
11:20
